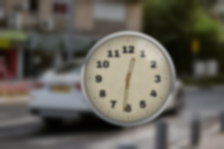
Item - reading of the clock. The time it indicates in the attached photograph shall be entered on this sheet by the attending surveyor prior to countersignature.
12:31
